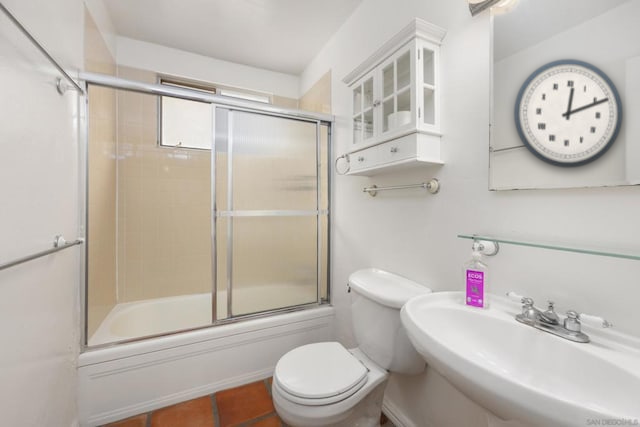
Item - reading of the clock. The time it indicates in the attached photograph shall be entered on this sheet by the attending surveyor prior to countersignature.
12:11
